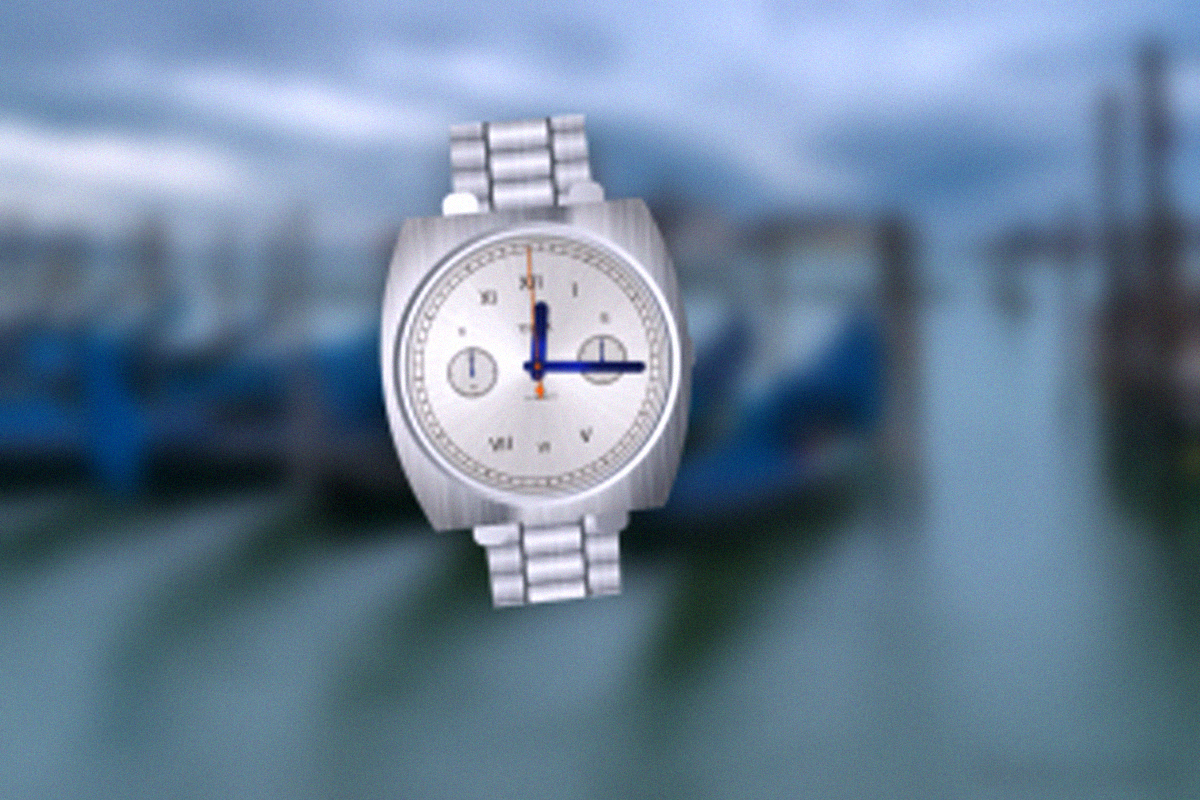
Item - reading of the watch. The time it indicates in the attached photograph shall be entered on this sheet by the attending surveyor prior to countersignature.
12:16
